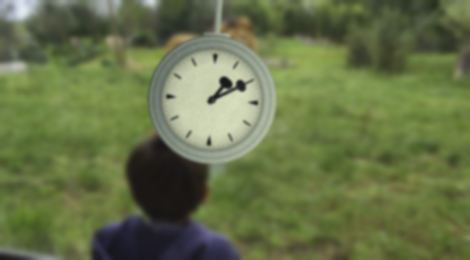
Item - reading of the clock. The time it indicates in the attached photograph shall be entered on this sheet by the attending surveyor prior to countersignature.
1:10
